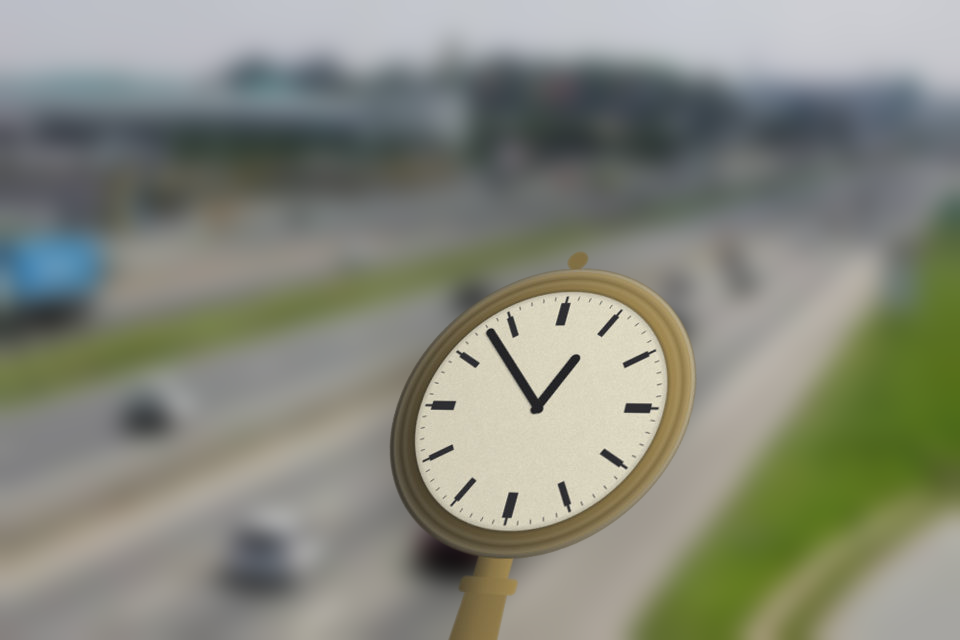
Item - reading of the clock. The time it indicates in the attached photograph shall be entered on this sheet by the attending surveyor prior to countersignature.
12:53
